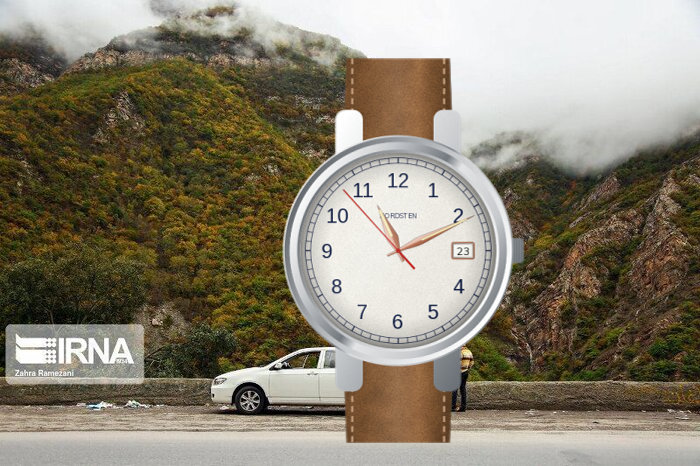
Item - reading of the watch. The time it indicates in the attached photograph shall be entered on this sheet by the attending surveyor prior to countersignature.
11:10:53
